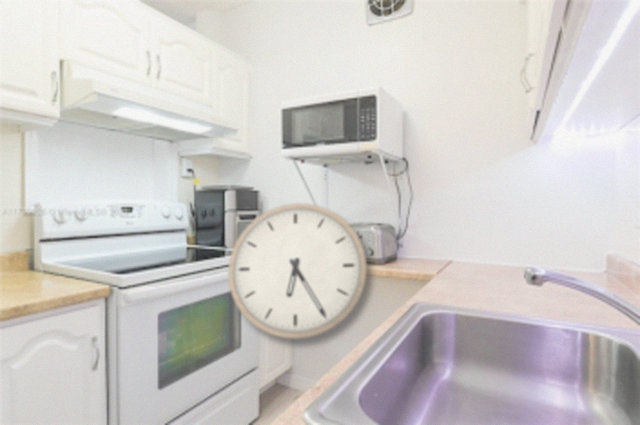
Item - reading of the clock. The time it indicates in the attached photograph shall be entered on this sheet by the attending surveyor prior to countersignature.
6:25
